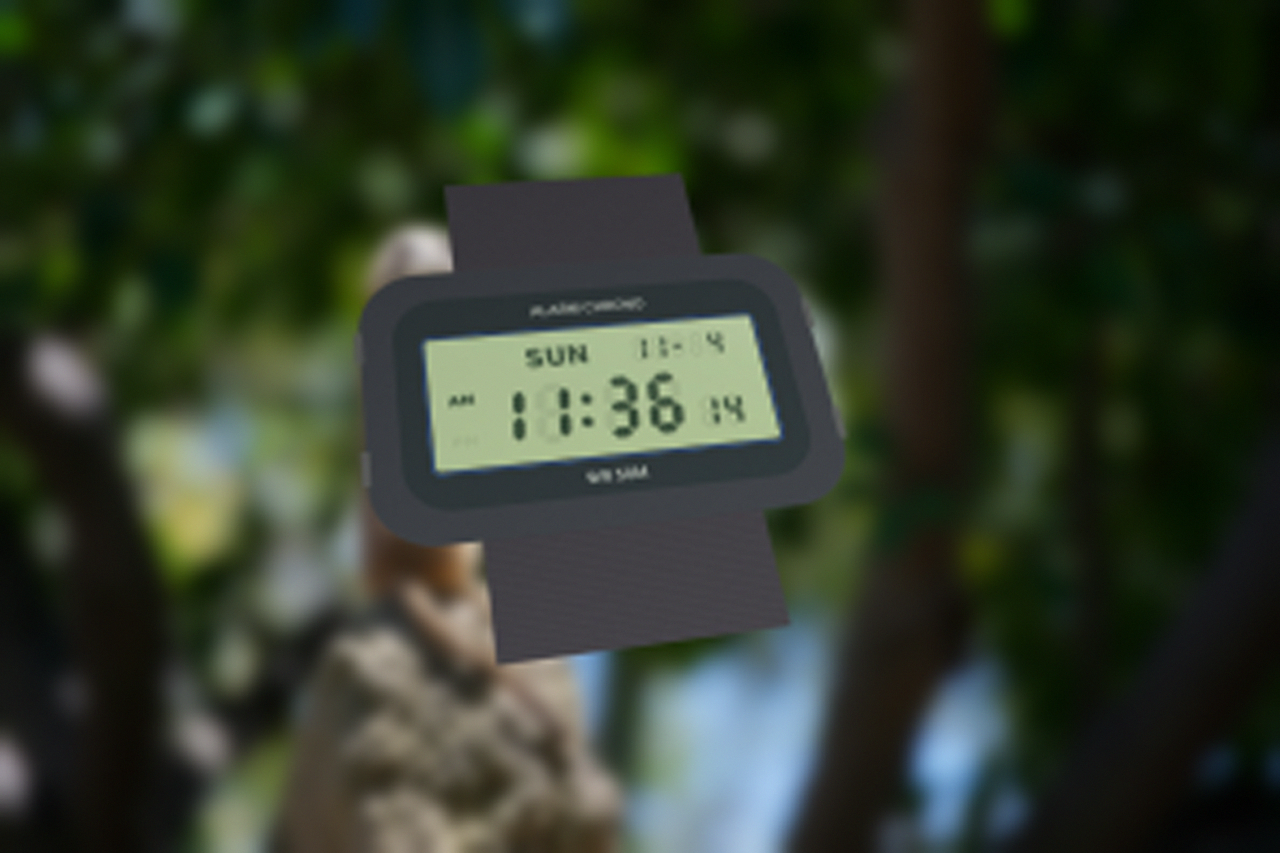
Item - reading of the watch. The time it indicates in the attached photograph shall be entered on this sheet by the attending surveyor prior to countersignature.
11:36:14
